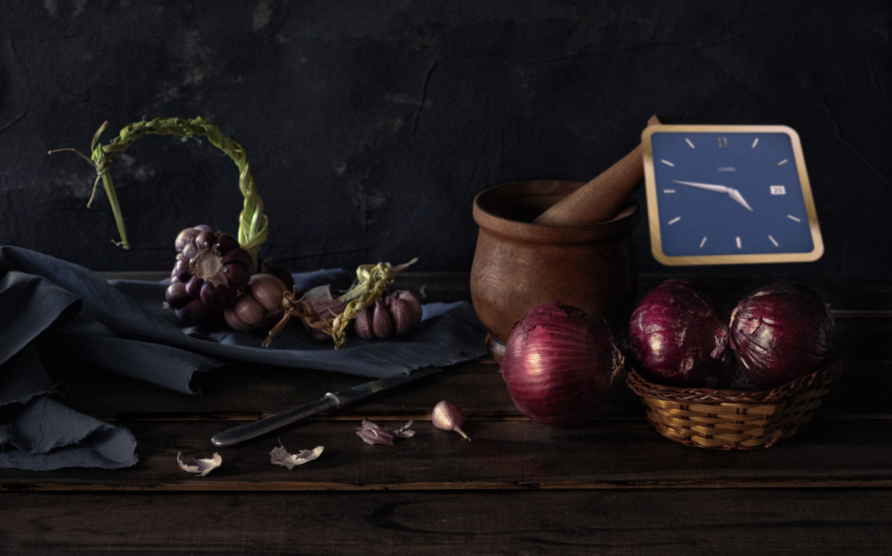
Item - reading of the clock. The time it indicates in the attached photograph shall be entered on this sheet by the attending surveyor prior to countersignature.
4:47
